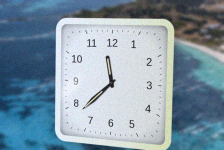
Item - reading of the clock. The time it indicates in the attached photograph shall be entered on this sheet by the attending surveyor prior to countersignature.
11:38
